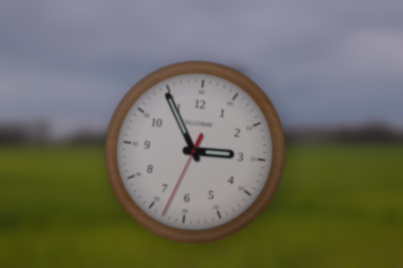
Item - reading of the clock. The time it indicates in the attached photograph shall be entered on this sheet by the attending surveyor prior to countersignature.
2:54:33
